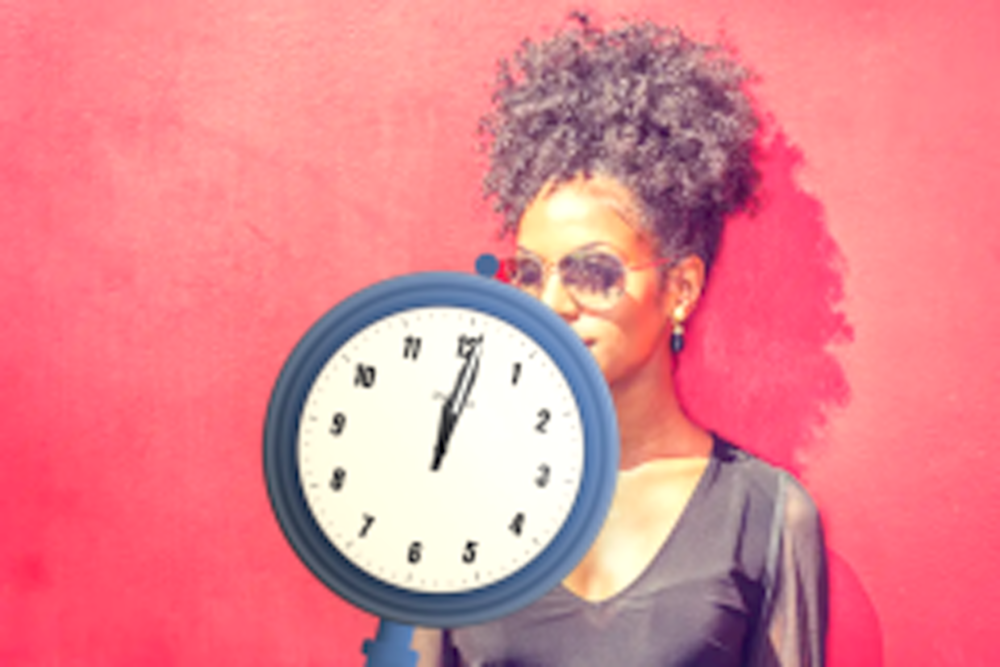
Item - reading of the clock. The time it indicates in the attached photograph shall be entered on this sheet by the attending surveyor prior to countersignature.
12:01
